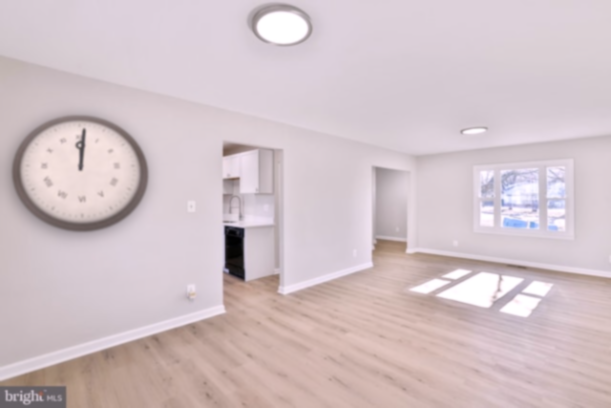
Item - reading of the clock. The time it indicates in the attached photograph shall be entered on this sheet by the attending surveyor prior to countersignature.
12:01
